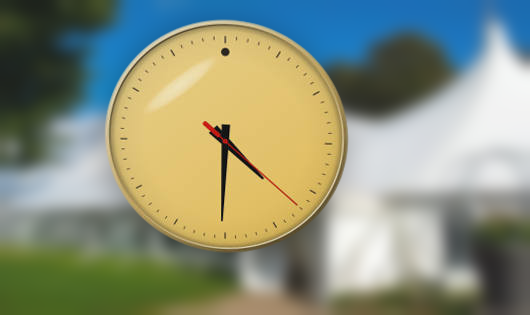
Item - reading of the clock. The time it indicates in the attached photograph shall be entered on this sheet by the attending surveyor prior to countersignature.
4:30:22
